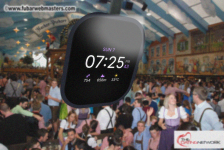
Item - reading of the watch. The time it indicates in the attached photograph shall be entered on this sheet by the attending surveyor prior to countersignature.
7:25
